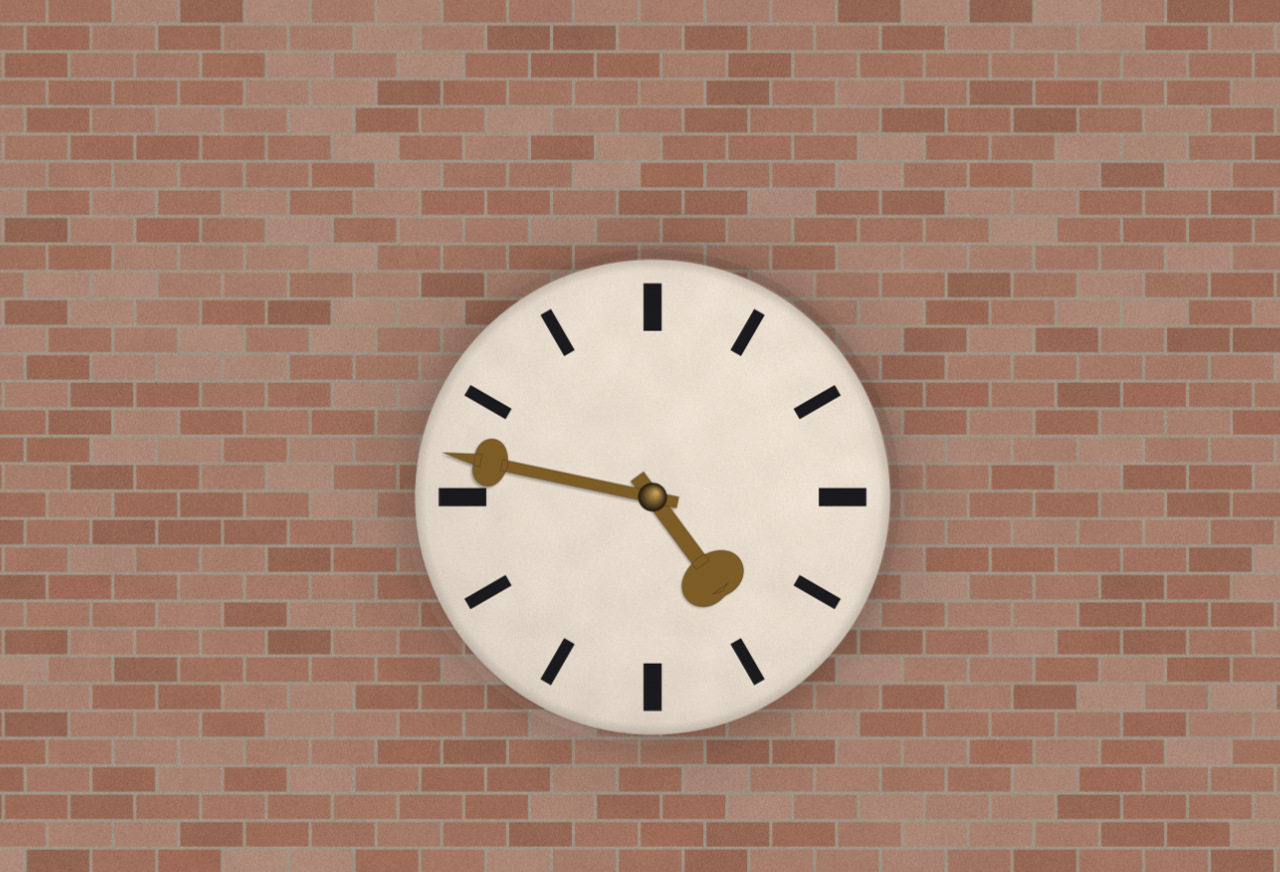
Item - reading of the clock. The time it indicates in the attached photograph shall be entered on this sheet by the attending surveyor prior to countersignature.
4:47
